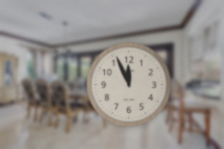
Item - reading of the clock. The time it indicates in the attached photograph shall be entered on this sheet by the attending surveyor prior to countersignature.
11:56
